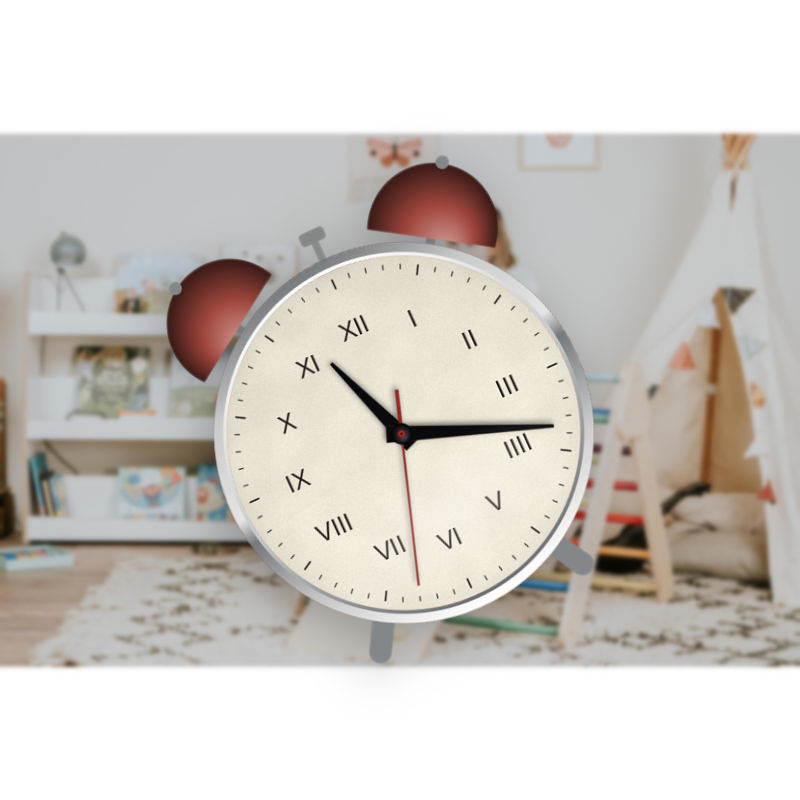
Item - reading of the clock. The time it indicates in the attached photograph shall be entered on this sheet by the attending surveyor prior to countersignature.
11:18:33
